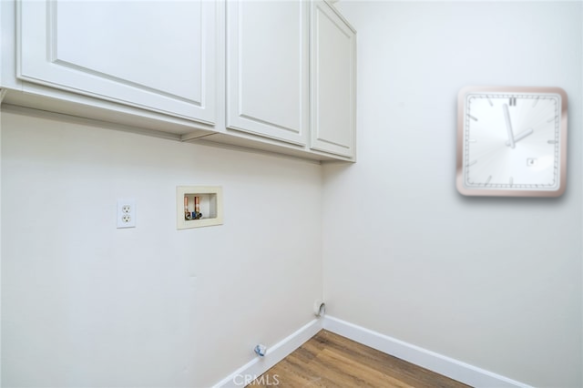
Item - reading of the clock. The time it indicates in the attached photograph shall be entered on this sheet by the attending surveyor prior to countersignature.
1:58
